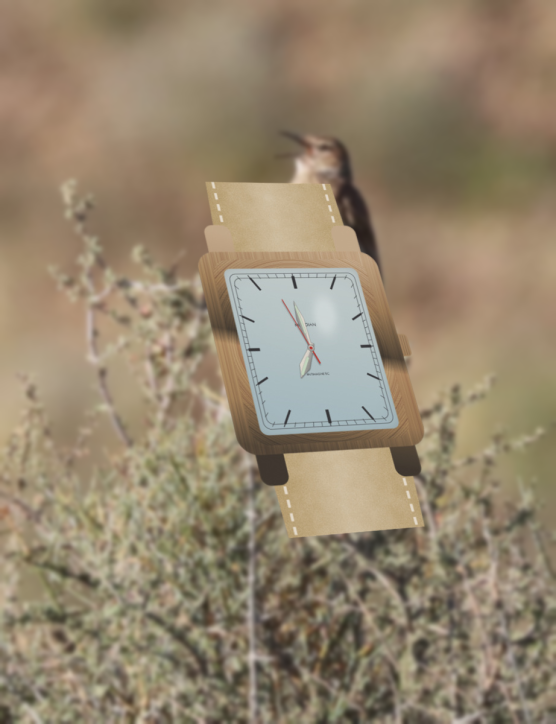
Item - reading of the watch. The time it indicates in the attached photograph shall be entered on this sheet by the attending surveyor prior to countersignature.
6:58:57
